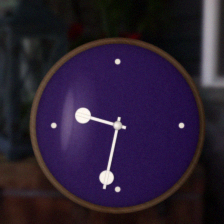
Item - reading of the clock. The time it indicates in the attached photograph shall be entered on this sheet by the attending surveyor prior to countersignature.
9:32
